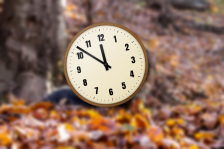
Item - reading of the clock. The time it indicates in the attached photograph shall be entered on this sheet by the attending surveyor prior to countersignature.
11:52
